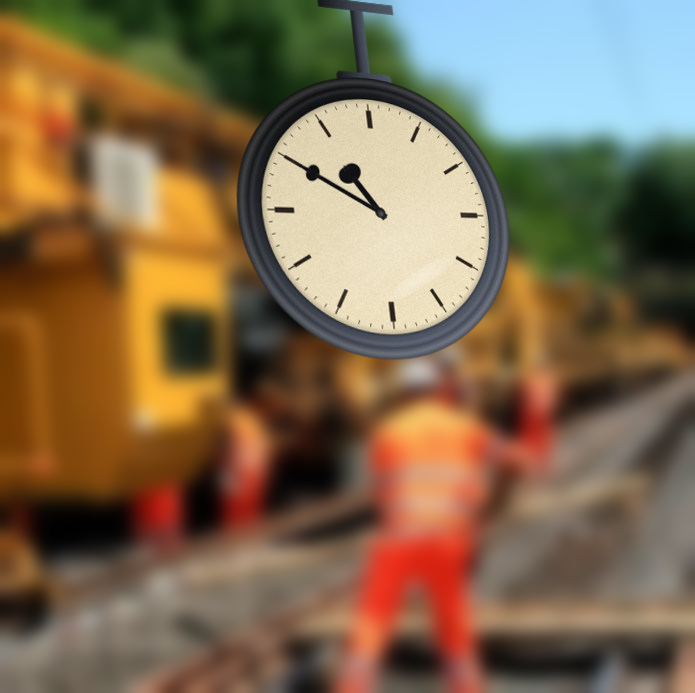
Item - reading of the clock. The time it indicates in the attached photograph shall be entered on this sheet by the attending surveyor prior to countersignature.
10:50
